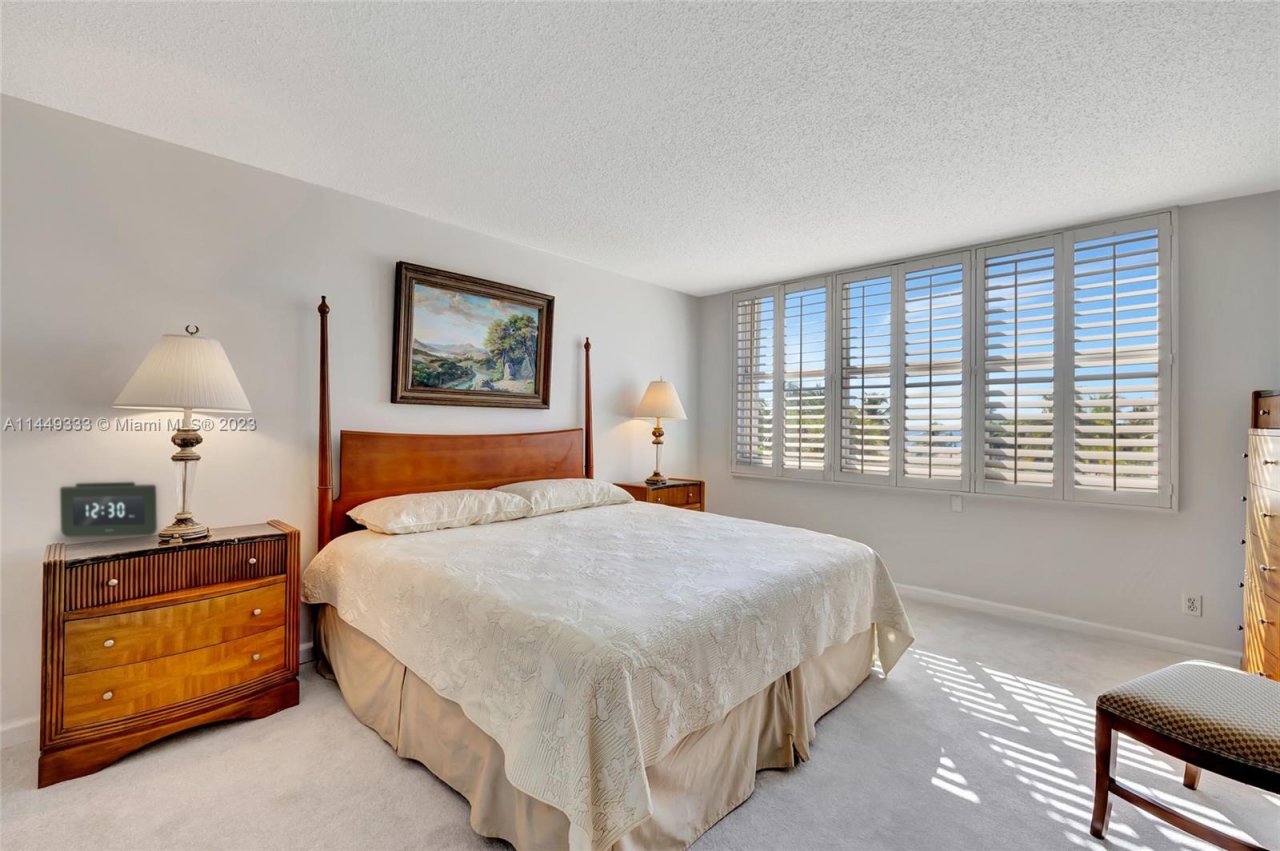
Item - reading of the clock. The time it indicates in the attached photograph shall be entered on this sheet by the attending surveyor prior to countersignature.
12:30
